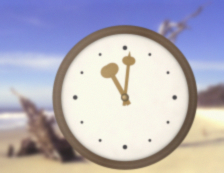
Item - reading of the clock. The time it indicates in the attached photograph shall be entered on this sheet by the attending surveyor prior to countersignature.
11:01
